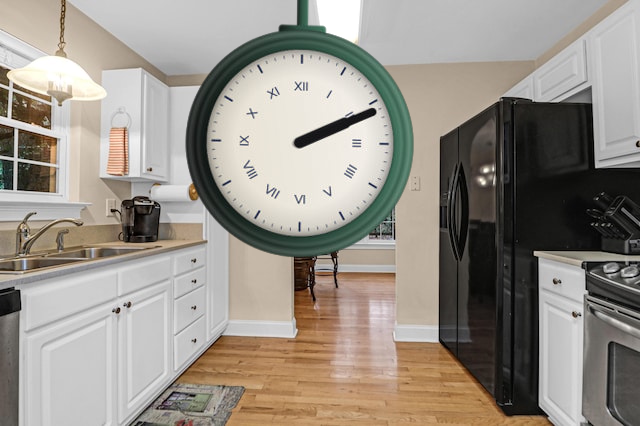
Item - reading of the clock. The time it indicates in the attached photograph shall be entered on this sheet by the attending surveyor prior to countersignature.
2:11
